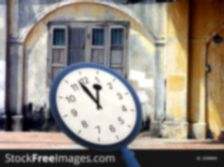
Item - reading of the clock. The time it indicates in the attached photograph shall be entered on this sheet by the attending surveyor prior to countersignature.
12:58
